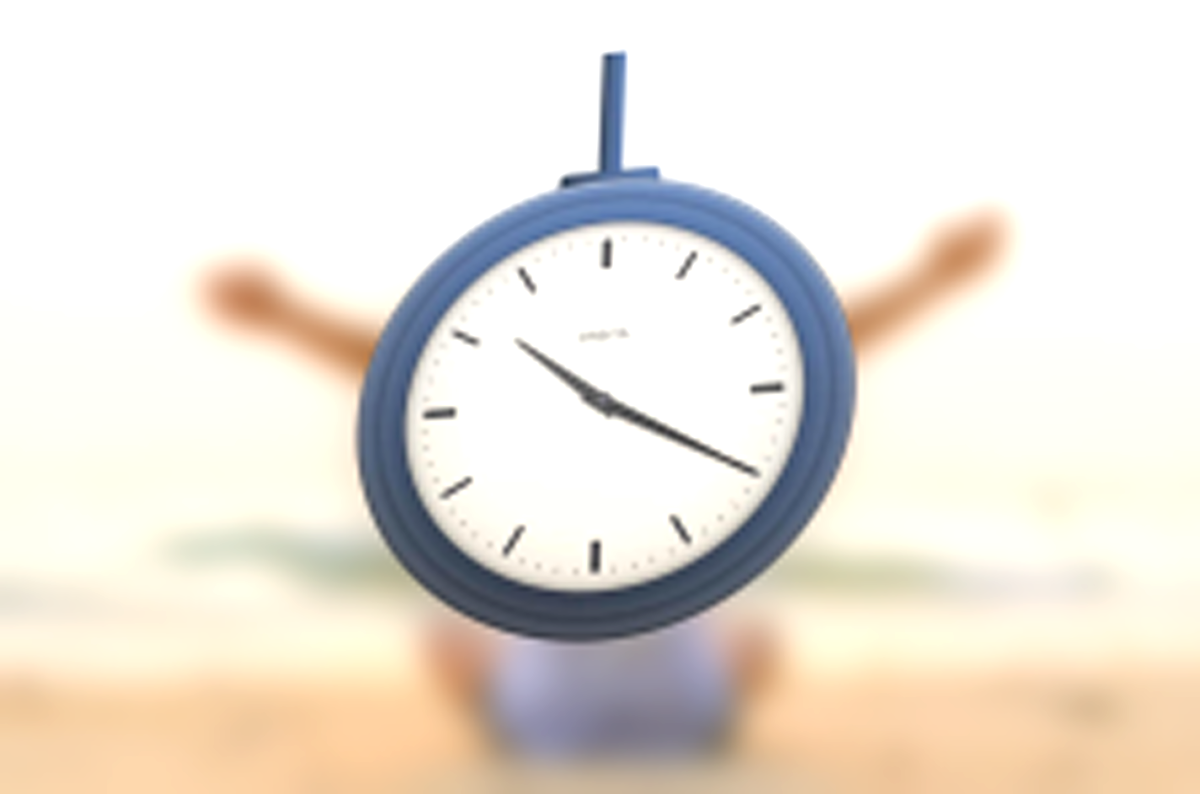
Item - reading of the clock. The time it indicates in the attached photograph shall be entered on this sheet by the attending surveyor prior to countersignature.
10:20
